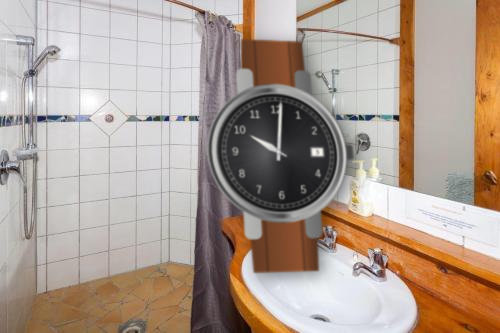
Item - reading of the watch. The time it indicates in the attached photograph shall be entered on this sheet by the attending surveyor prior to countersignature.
10:01
